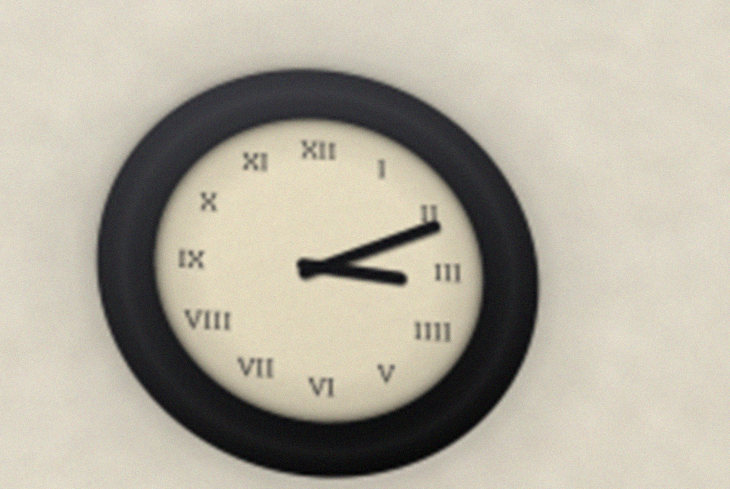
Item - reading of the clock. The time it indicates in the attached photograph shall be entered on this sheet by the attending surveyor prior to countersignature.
3:11
